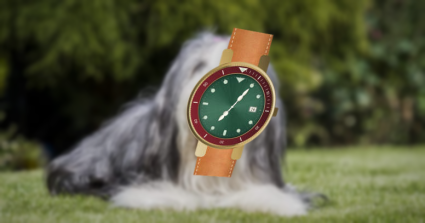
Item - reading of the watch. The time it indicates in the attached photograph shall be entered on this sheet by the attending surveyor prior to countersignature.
7:05
